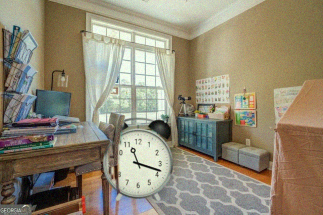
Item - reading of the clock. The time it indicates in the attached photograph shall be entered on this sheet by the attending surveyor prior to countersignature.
11:18
